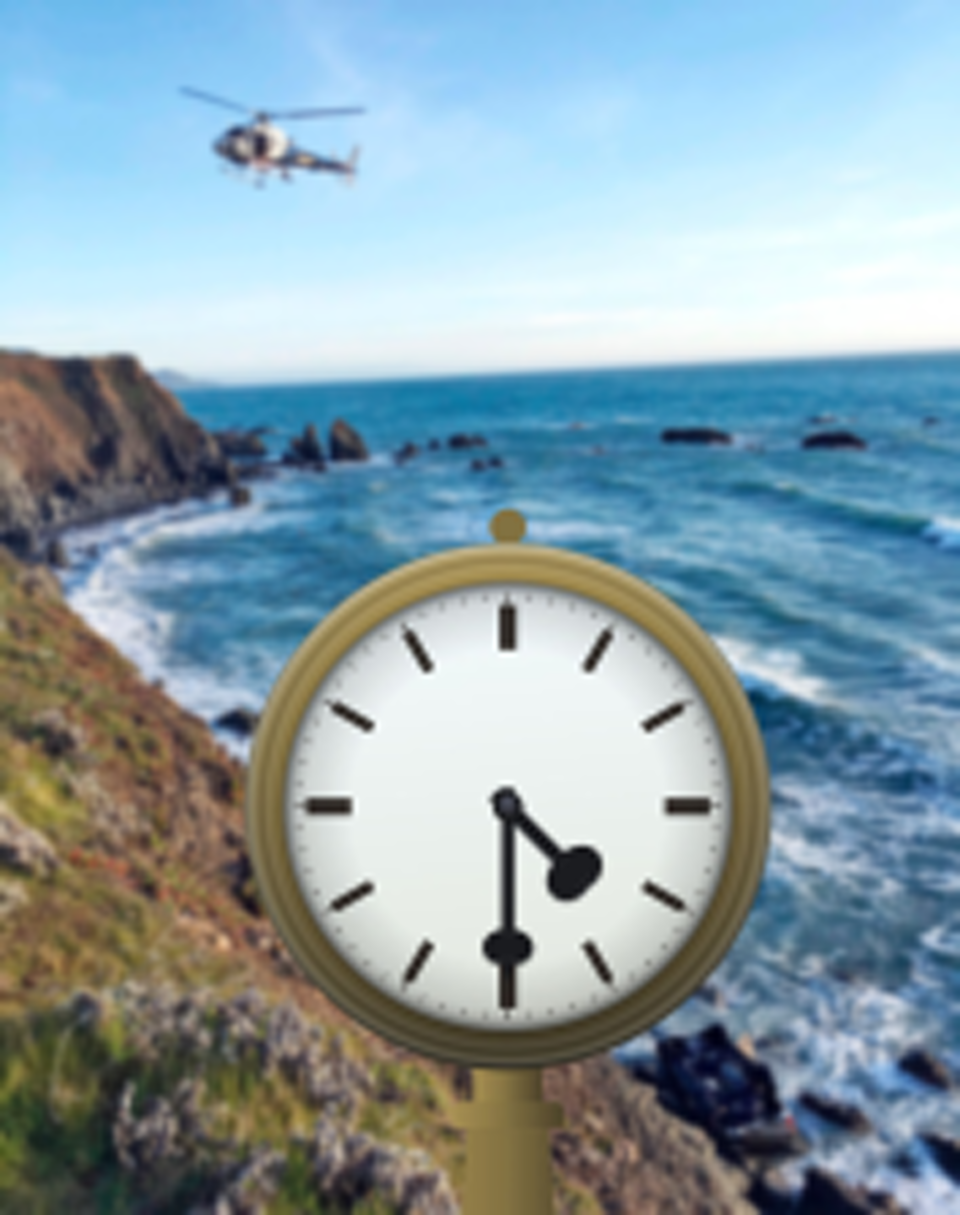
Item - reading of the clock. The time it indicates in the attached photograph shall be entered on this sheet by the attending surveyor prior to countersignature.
4:30
